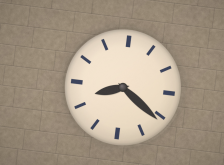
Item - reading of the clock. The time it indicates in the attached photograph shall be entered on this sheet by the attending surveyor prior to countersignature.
8:21
